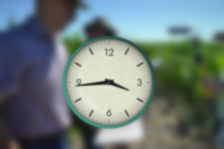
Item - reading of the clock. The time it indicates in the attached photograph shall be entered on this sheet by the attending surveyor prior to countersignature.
3:44
